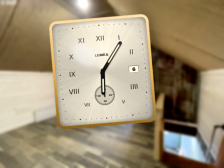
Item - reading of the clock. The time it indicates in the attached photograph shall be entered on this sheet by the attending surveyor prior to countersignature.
6:06
